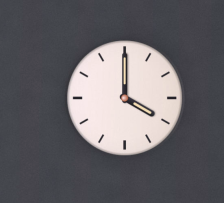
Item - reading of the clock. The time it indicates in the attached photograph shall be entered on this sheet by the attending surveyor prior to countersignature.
4:00
